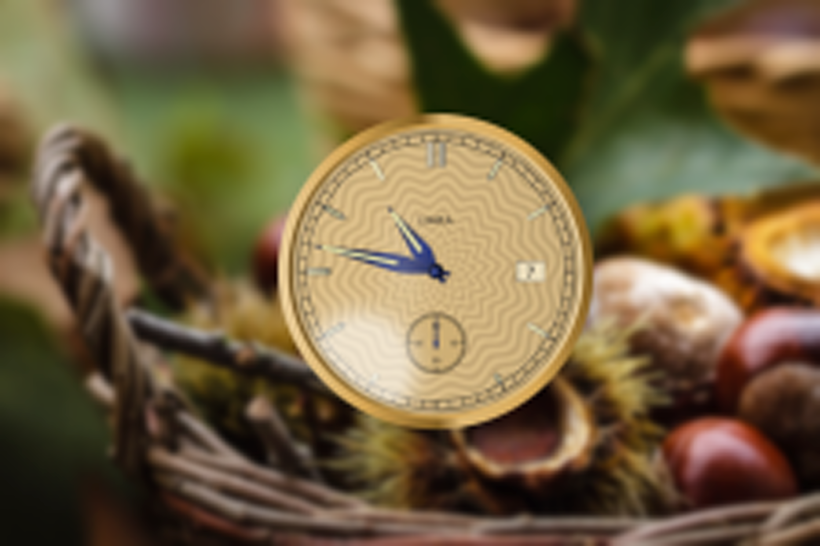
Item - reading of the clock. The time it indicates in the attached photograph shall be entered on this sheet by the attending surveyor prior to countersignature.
10:47
